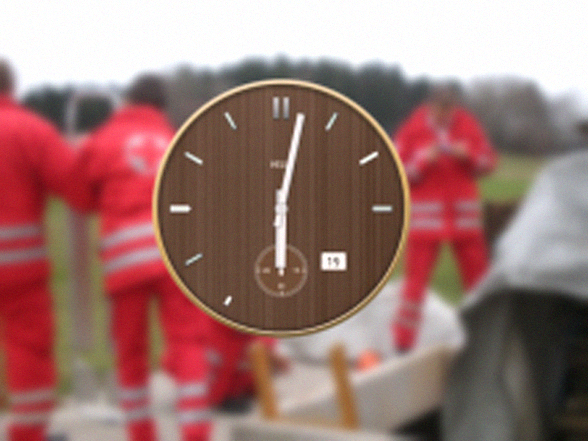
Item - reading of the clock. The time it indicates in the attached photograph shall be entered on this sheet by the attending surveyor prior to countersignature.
6:02
